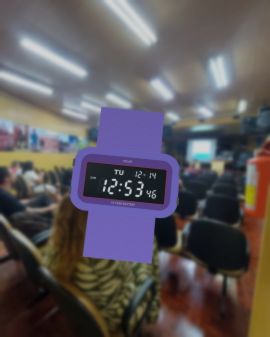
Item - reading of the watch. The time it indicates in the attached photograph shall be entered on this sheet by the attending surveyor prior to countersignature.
12:53:46
